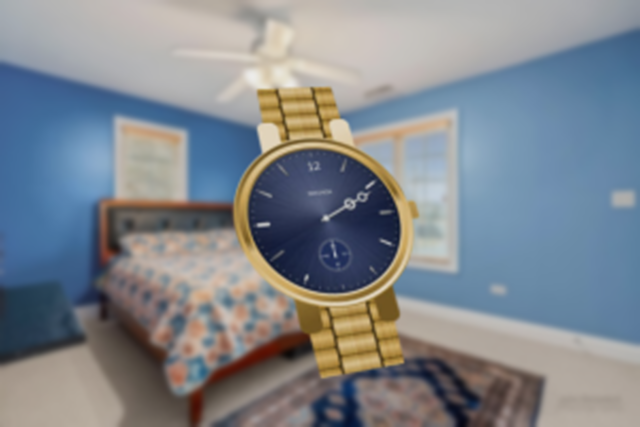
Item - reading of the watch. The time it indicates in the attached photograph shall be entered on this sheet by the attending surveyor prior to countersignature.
2:11
